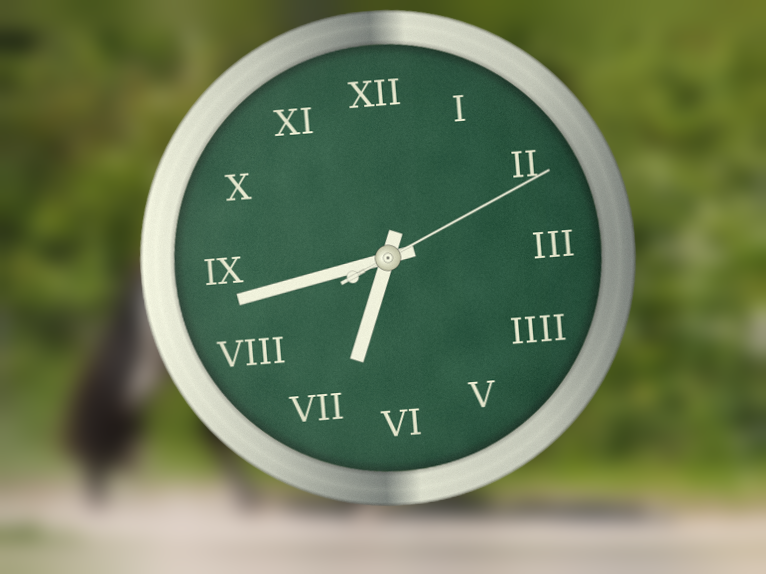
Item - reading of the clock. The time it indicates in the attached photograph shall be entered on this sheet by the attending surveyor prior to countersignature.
6:43:11
